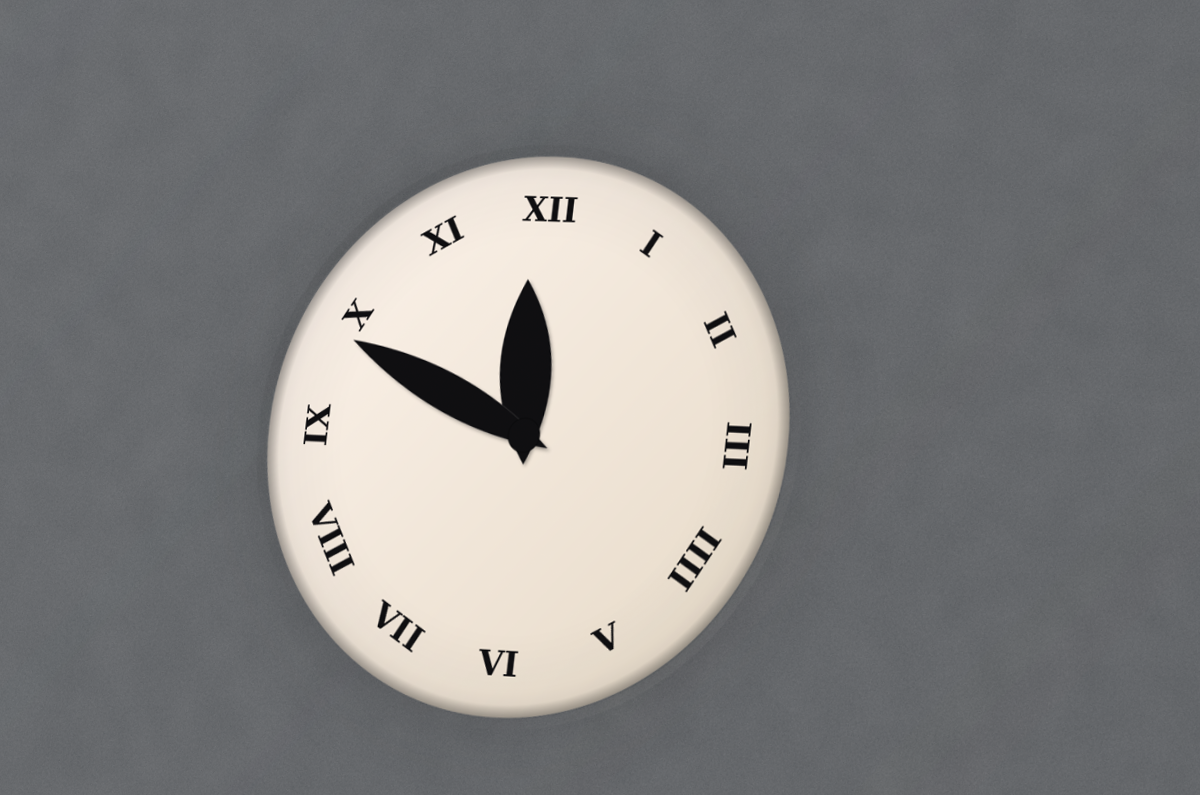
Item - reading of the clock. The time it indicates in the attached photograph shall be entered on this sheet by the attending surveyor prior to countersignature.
11:49
